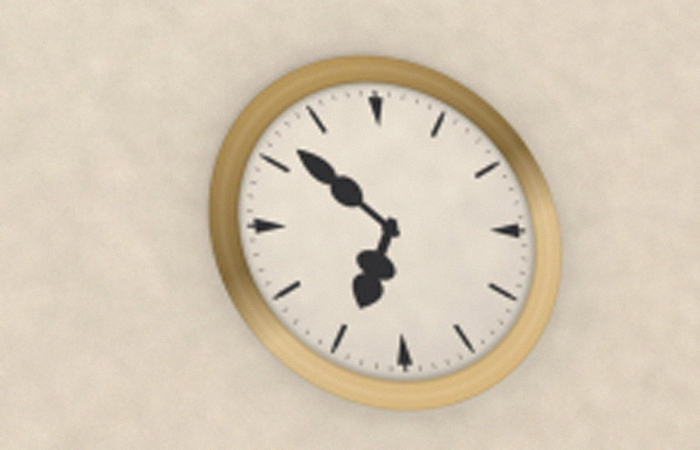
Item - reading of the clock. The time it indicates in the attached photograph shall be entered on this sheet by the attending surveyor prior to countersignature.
6:52
